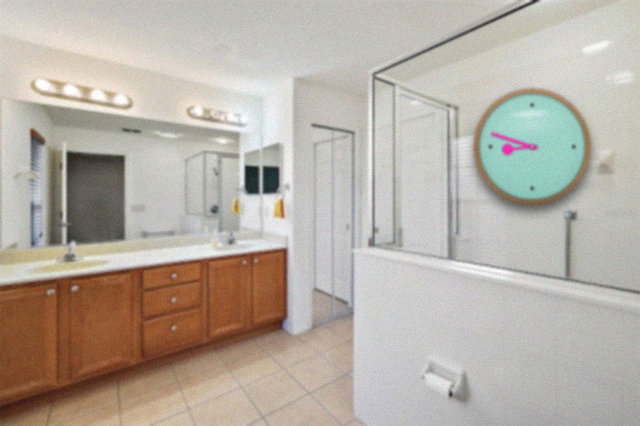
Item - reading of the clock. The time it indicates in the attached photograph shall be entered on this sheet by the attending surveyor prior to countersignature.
8:48
